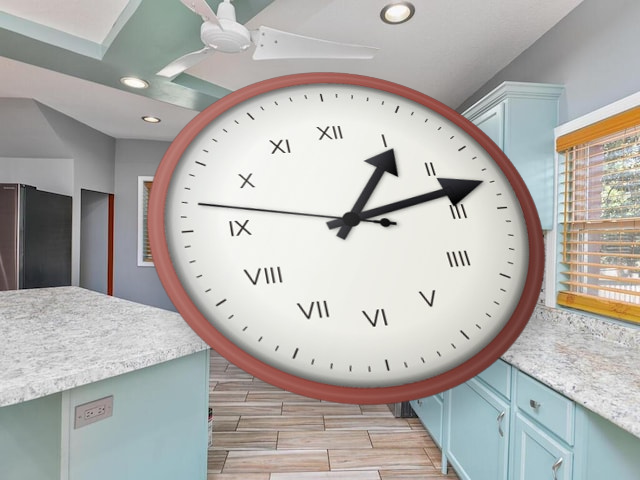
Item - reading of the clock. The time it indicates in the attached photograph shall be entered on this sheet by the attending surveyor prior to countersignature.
1:12:47
